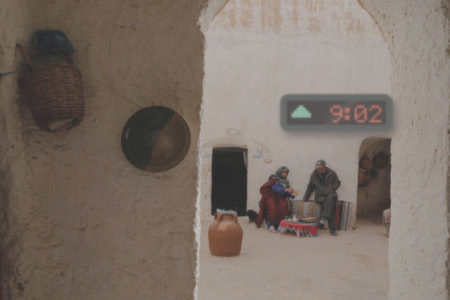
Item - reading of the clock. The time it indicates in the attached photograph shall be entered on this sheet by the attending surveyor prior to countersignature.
9:02
